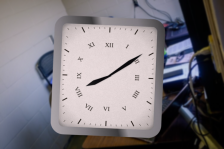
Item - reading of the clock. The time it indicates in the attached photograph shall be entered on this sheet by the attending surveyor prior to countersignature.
8:09
